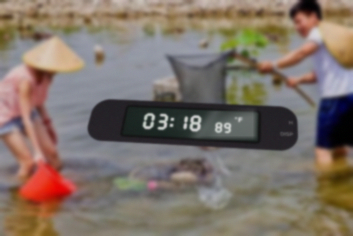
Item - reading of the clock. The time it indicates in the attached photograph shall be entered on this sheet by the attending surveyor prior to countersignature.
3:18
